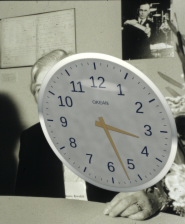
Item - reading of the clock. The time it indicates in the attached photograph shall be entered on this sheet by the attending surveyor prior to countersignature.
3:27
